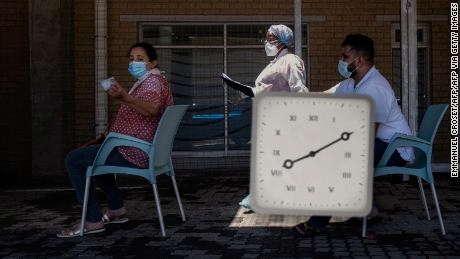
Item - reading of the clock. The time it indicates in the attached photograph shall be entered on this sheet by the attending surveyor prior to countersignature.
8:10
